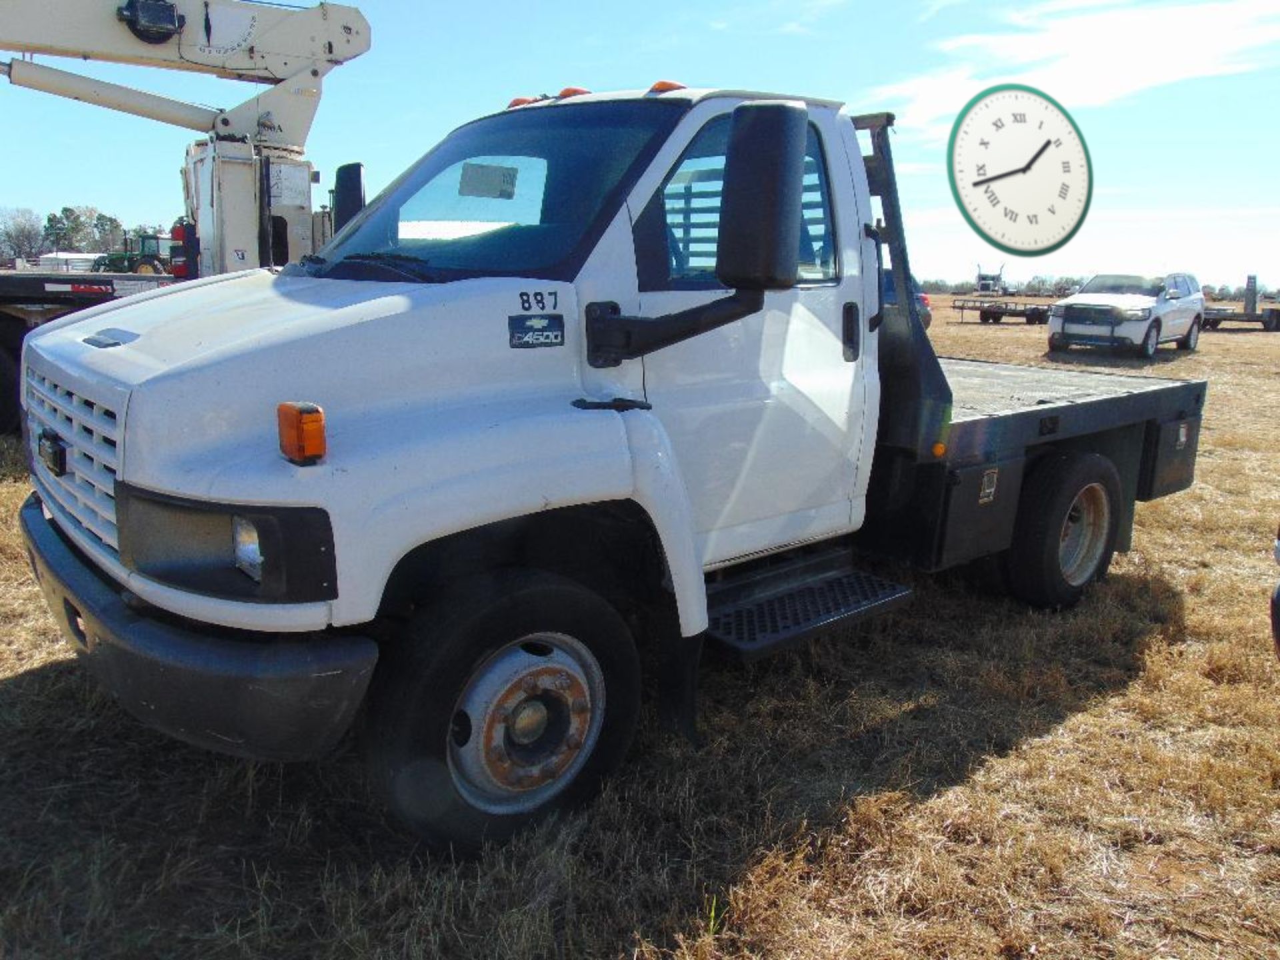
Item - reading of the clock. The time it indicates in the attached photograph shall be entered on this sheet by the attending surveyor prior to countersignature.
1:43
